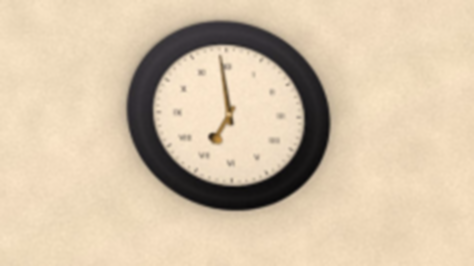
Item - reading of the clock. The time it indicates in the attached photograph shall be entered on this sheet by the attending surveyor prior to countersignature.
6:59
